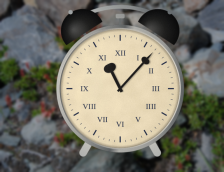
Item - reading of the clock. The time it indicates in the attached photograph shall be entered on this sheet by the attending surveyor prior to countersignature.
11:07
